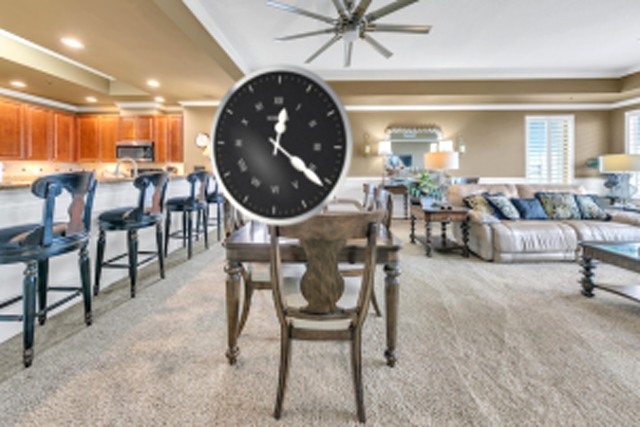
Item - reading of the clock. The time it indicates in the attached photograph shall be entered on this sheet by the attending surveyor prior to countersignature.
12:21
